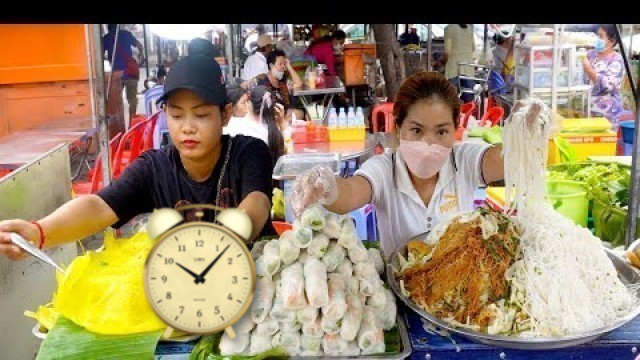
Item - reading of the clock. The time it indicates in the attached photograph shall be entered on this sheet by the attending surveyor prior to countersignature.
10:07
